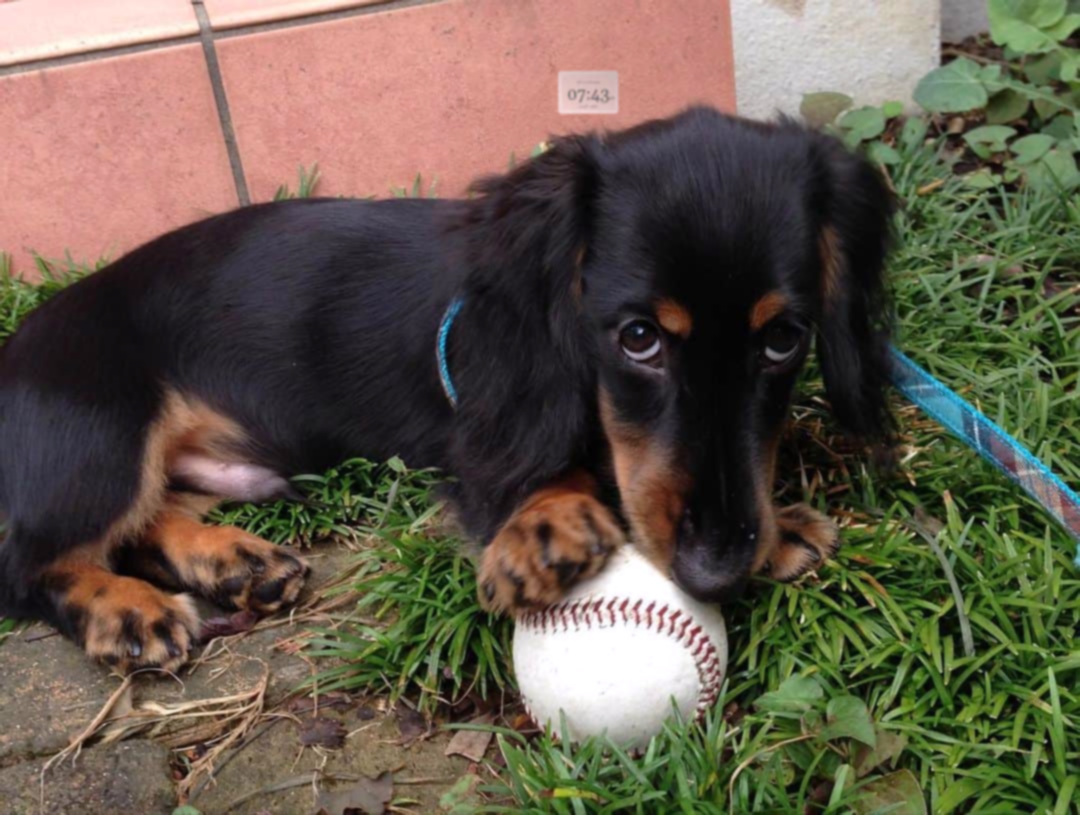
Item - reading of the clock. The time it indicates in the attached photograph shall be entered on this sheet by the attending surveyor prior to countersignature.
7:43
